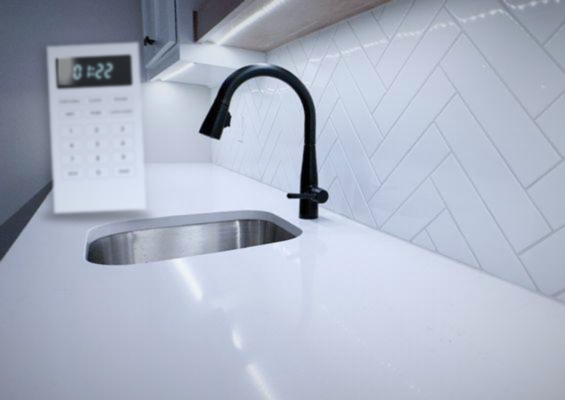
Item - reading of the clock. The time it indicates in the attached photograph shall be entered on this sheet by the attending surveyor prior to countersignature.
1:22
